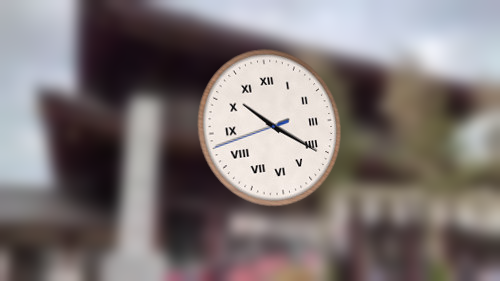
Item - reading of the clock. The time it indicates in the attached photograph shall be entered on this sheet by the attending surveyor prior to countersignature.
10:20:43
